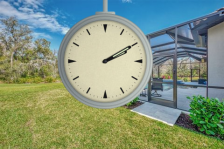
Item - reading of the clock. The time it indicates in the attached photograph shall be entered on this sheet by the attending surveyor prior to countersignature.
2:10
